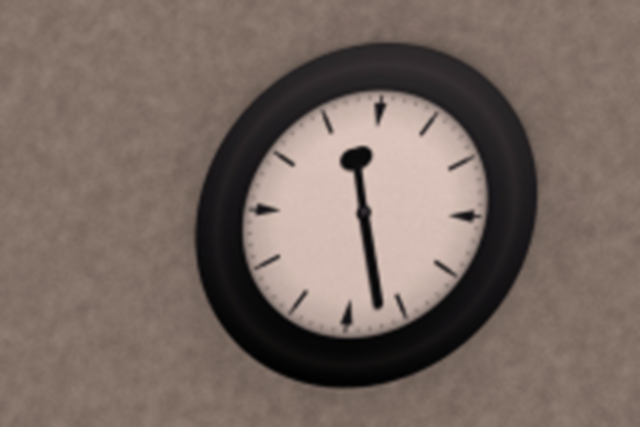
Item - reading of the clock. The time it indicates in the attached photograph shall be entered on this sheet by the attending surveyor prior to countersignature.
11:27
